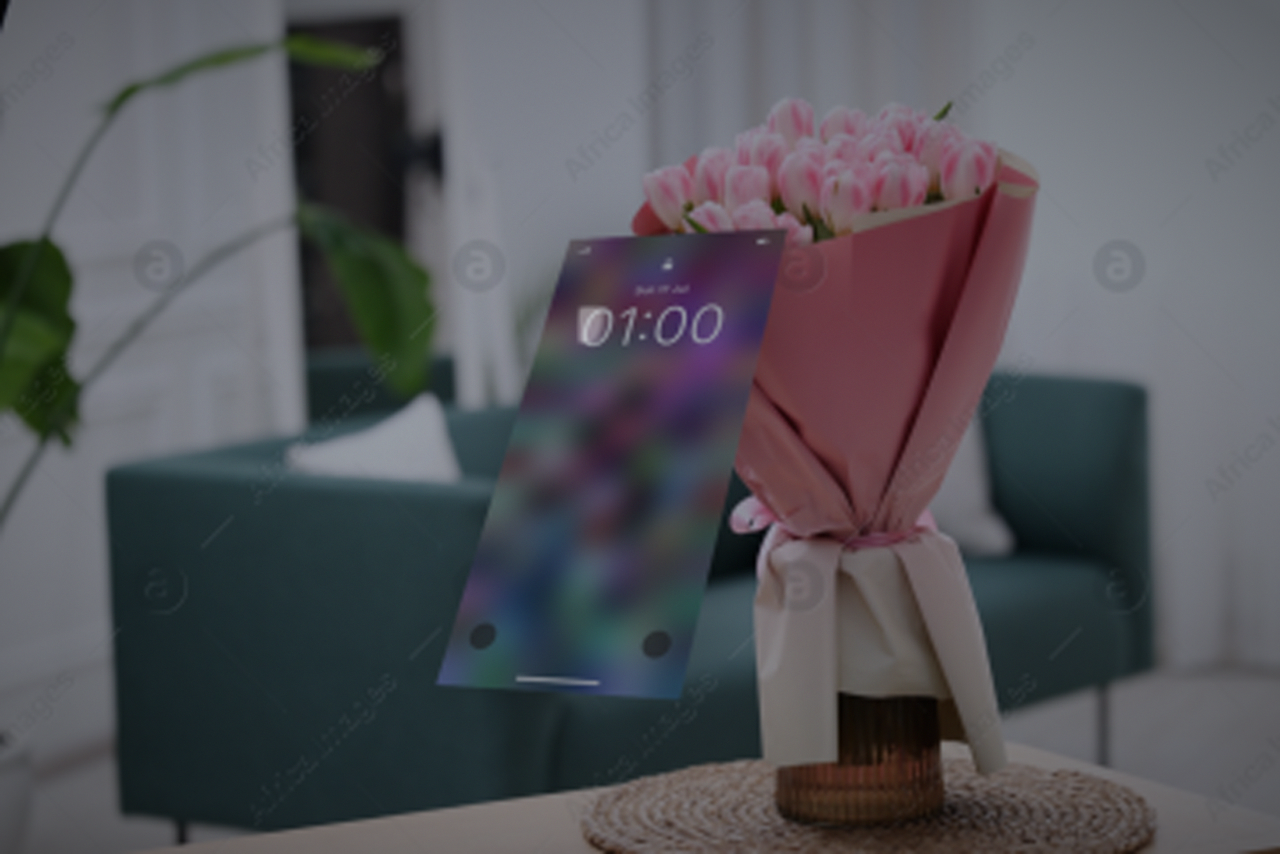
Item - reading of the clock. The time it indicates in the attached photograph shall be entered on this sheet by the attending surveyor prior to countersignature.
1:00
